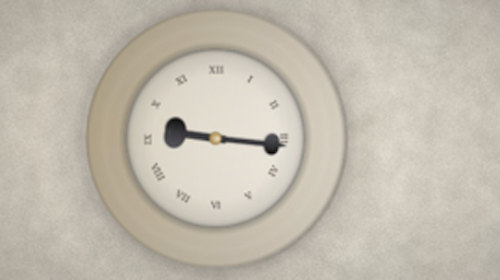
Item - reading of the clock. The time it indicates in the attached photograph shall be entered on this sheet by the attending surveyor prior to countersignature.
9:16
